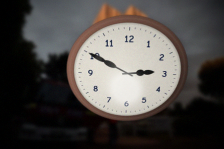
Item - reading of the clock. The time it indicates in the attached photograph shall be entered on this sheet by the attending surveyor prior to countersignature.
2:50
